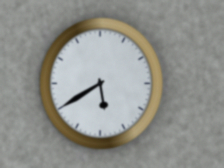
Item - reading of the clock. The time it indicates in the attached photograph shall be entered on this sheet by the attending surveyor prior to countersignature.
5:40
